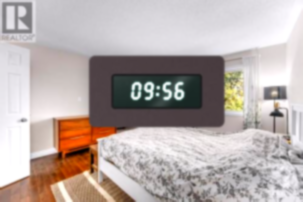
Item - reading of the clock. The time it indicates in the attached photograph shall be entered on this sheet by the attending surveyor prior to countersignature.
9:56
